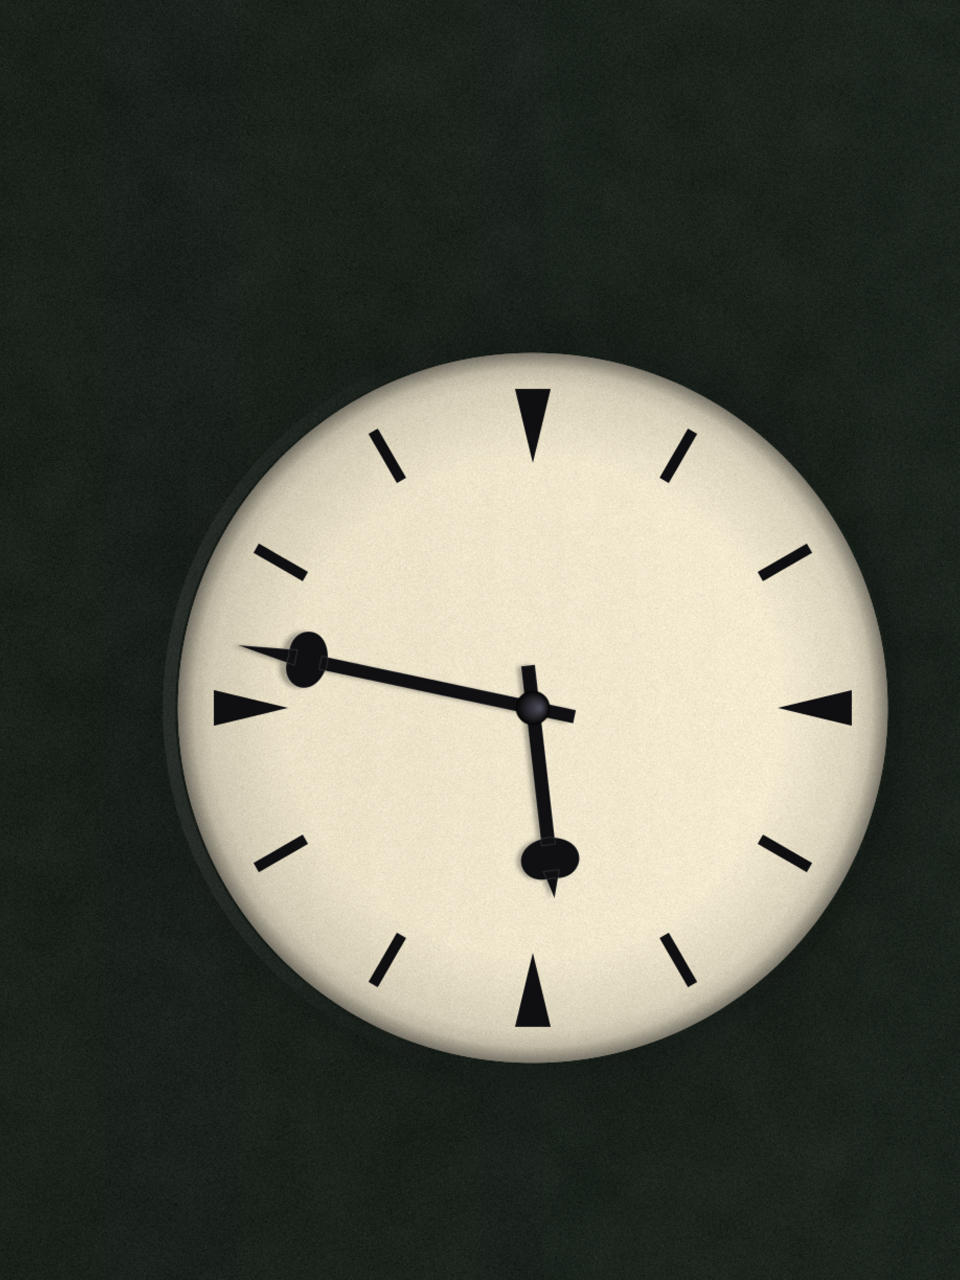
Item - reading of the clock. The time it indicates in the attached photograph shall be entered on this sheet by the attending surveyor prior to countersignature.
5:47
